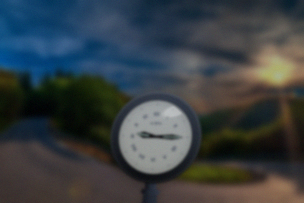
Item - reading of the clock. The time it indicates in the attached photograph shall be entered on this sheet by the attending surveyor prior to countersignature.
9:15
